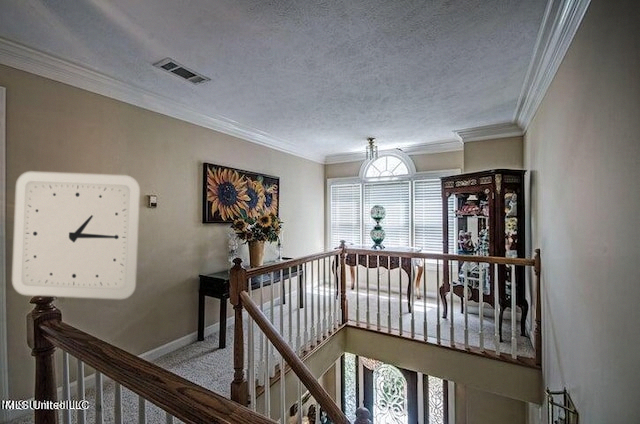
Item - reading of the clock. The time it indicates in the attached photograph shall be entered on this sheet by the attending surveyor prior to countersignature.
1:15
